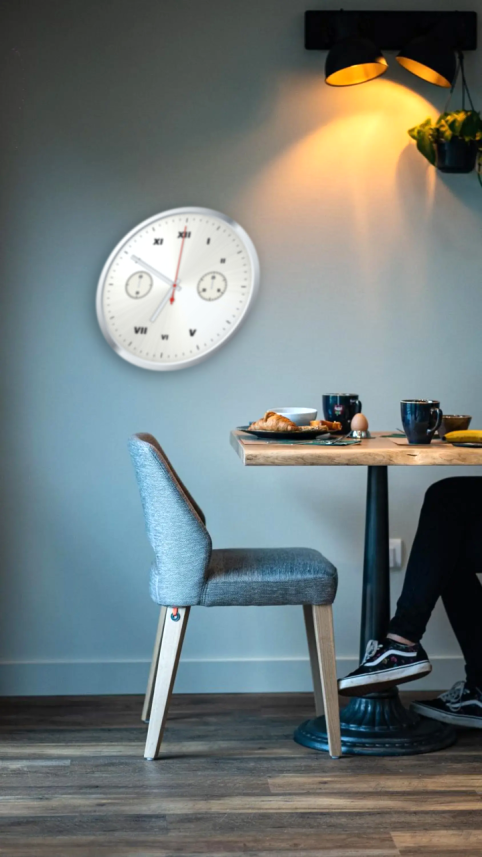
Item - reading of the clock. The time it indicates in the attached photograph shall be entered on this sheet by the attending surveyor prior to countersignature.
6:50
